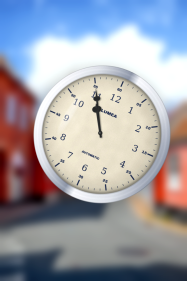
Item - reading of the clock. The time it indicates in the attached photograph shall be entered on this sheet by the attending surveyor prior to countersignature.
10:55
